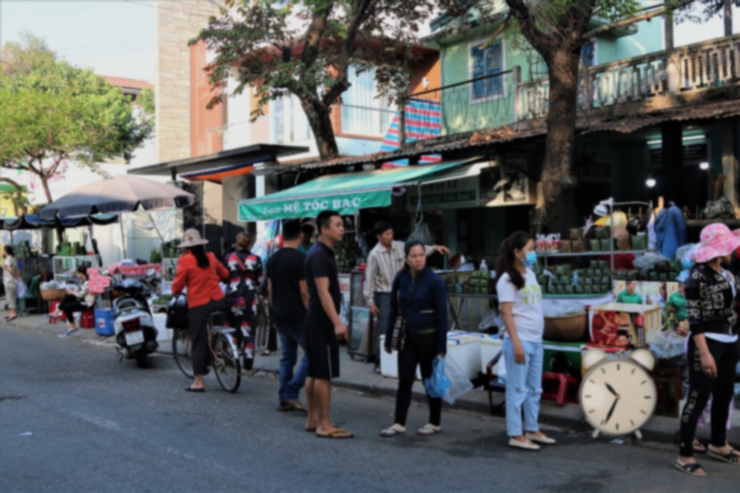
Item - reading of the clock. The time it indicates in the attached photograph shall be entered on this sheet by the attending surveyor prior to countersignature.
10:34
